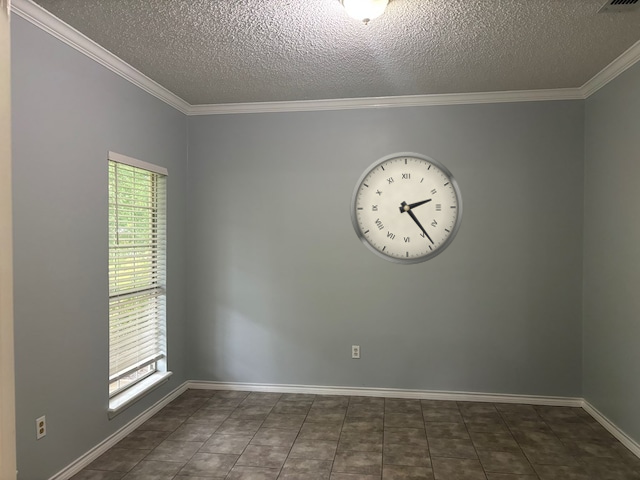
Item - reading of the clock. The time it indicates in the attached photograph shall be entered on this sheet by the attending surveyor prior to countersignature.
2:24
